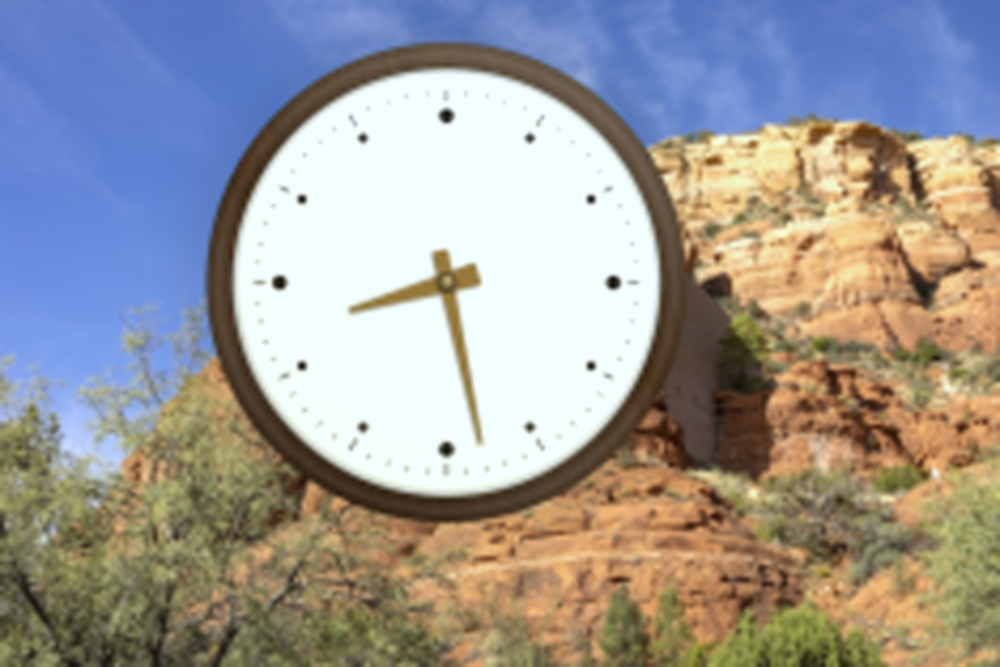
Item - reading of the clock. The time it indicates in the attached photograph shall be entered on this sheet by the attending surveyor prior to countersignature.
8:28
